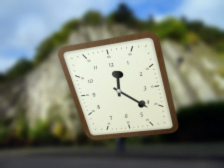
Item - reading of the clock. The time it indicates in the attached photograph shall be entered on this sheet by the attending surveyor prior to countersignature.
12:22
